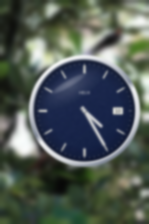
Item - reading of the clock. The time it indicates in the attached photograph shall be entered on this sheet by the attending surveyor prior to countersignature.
4:25
